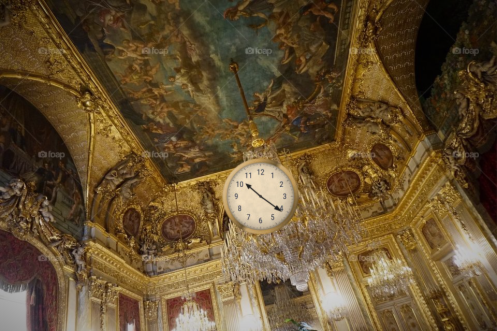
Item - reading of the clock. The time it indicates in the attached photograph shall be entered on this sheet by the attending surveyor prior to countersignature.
10:21
